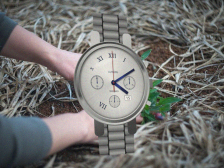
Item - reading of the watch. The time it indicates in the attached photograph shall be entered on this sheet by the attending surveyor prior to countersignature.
4:10
